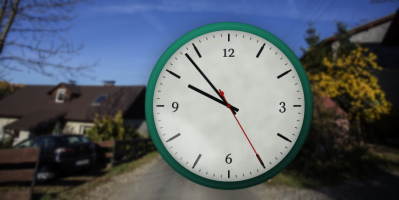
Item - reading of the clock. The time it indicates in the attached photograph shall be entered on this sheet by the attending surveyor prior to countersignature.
9:53:25
